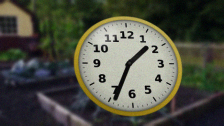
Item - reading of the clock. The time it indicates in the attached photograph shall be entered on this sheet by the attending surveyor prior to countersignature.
1:34
